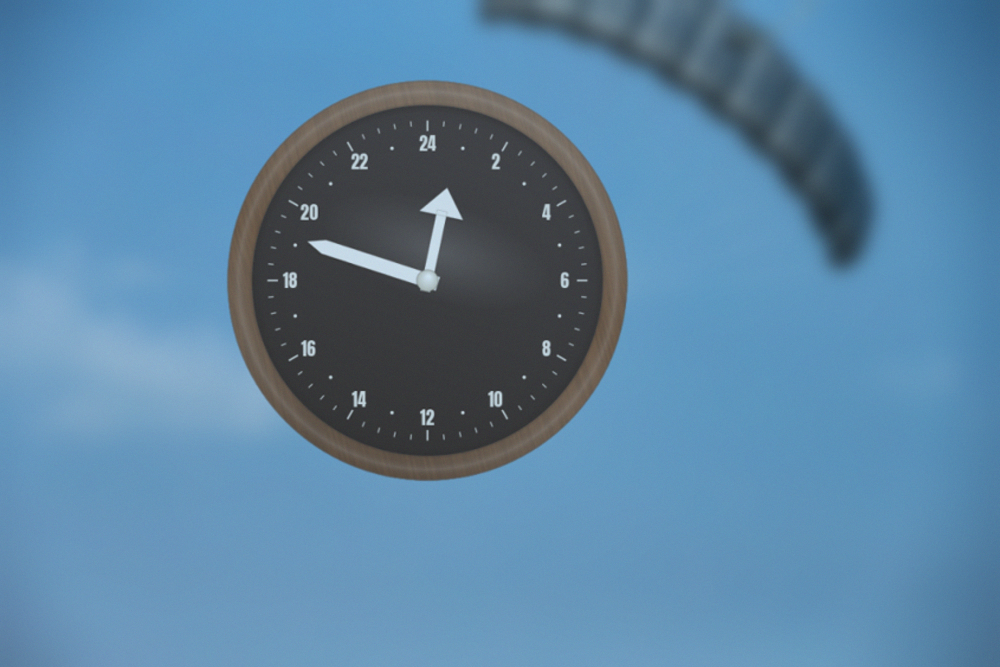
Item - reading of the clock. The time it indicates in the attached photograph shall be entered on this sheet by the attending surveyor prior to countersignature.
0:48
